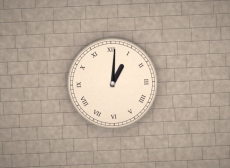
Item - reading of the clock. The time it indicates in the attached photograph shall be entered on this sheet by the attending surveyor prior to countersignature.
1:01
